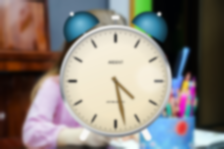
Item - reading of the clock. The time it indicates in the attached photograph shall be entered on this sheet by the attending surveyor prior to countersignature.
4:28
